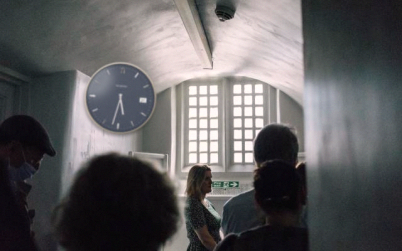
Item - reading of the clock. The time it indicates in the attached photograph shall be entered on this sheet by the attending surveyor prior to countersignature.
5:32
